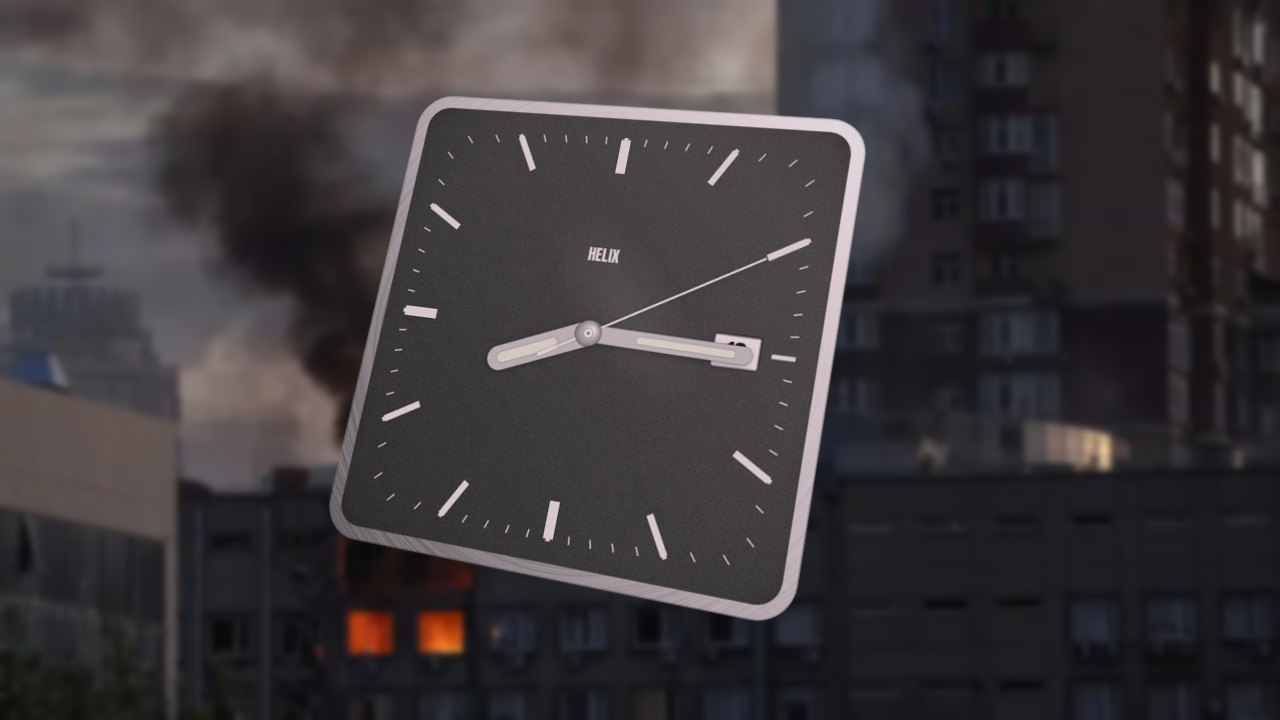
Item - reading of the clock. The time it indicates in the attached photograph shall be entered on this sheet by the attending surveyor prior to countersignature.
8:15:10
